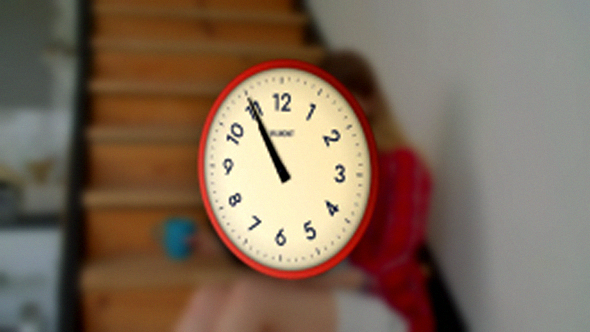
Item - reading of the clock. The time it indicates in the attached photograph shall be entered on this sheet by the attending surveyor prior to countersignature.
10:55
